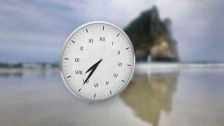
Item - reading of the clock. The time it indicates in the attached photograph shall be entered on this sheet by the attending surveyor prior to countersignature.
7:35
